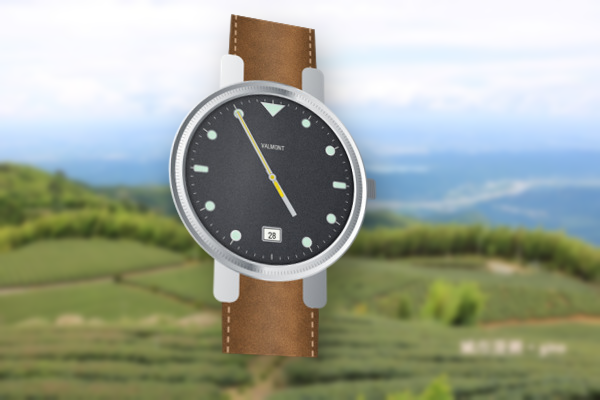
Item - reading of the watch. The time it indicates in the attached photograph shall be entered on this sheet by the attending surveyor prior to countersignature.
4:54:55
